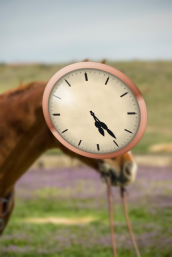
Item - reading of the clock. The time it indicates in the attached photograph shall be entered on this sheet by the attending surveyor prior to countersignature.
5:24
